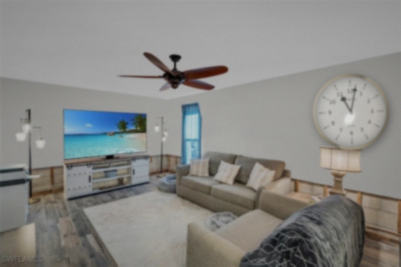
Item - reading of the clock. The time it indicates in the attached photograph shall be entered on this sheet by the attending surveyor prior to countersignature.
11:02
